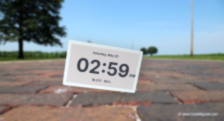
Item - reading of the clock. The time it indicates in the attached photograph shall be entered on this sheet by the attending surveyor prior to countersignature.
2:59
